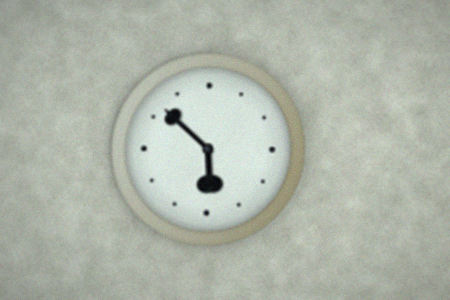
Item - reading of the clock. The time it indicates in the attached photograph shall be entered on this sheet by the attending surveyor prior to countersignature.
5:52
